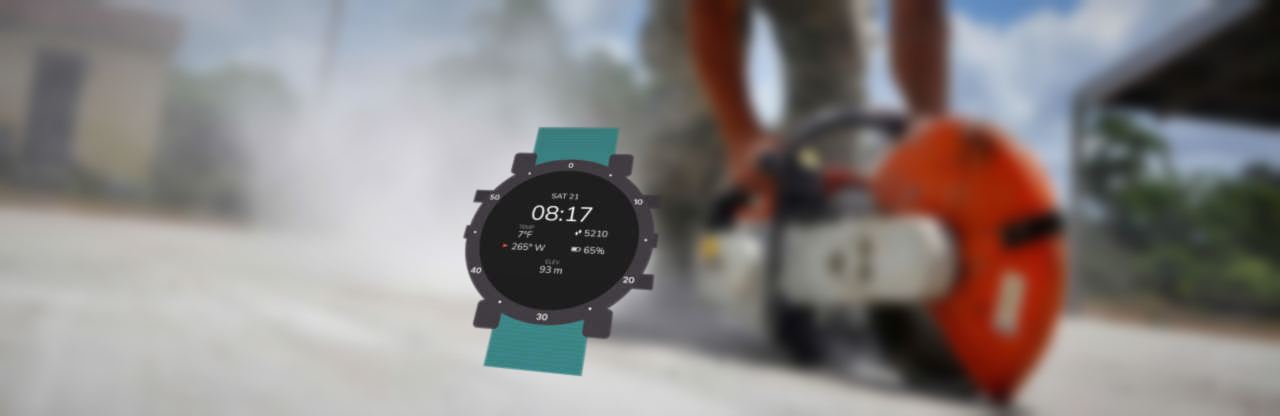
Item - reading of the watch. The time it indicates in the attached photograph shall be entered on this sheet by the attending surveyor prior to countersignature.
8:17
